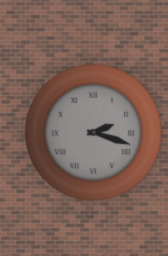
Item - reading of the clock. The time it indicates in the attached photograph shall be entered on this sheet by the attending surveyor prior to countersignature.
2:18
